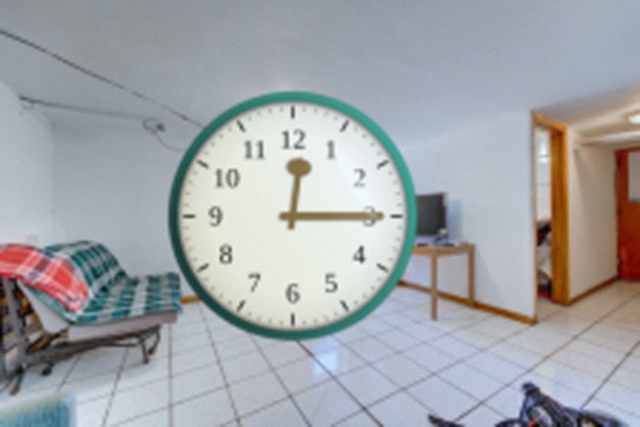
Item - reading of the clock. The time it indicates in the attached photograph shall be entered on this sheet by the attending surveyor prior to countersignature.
12:15
